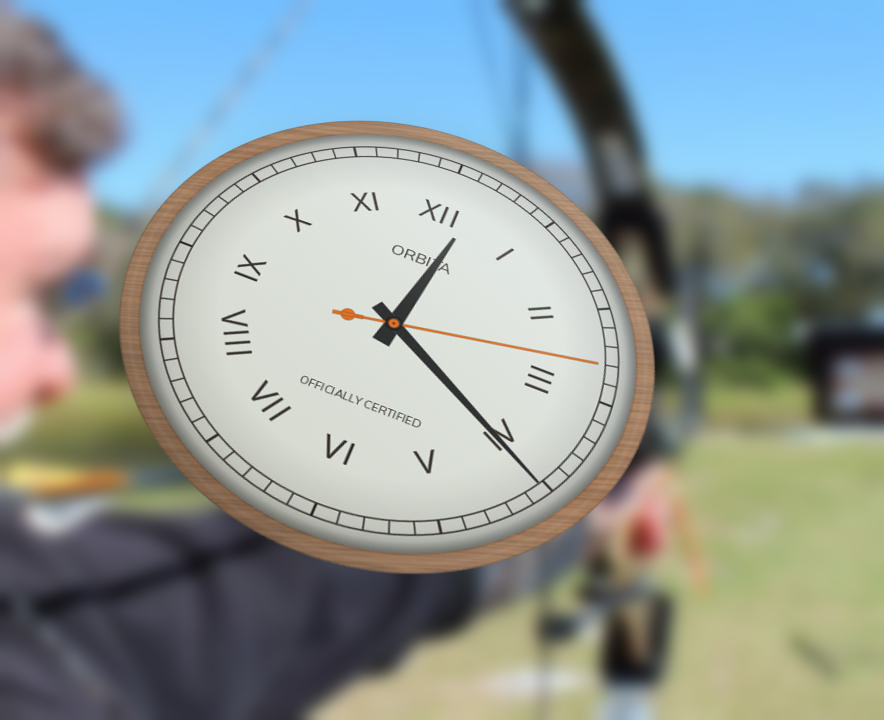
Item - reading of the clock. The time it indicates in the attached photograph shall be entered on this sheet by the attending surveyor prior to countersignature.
12:20:13
